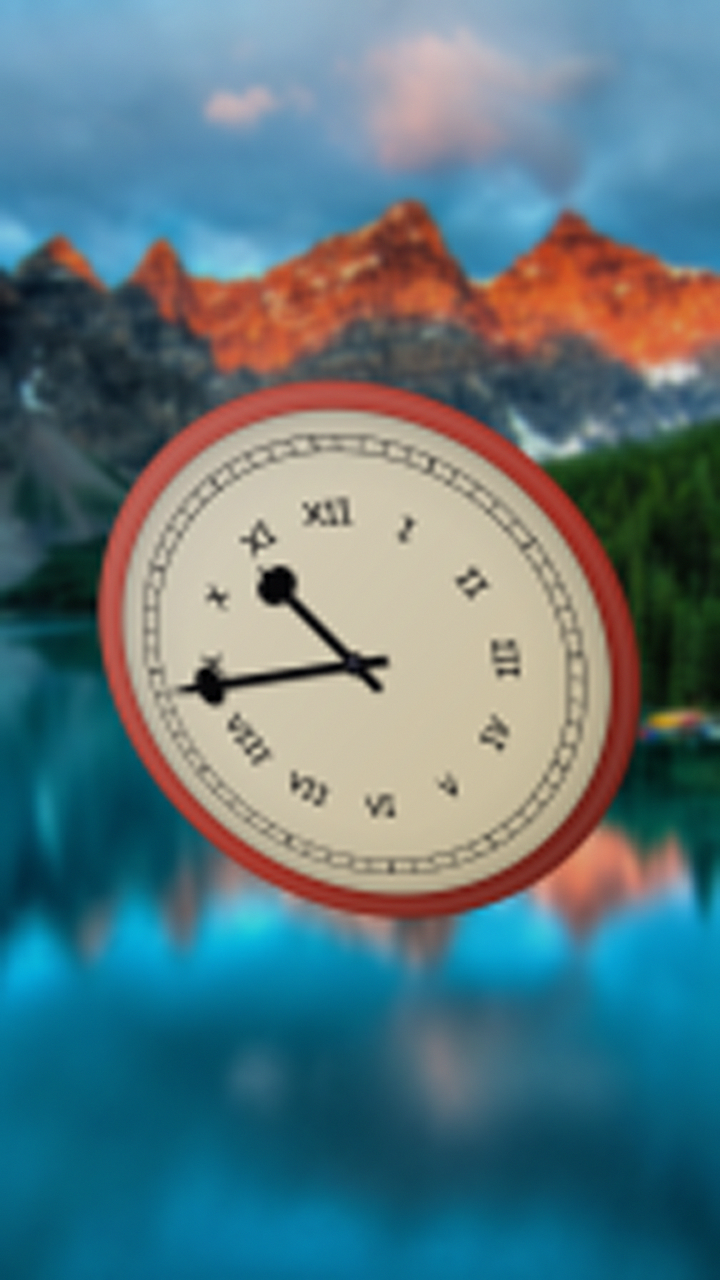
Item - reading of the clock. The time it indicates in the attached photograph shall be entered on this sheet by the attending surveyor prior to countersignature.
10:44
